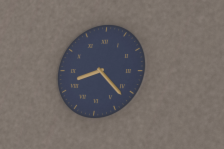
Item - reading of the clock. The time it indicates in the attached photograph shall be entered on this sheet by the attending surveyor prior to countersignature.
8:22
